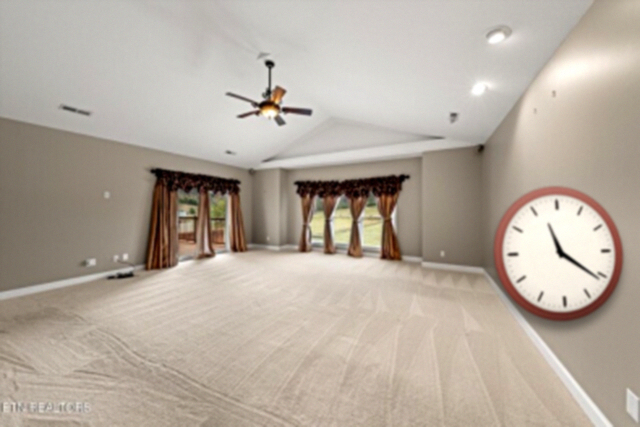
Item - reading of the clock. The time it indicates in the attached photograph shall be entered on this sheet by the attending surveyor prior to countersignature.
11:21
